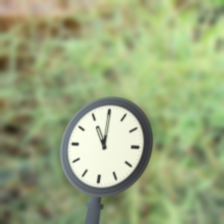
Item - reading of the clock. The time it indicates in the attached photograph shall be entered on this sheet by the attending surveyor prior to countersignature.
11:00
